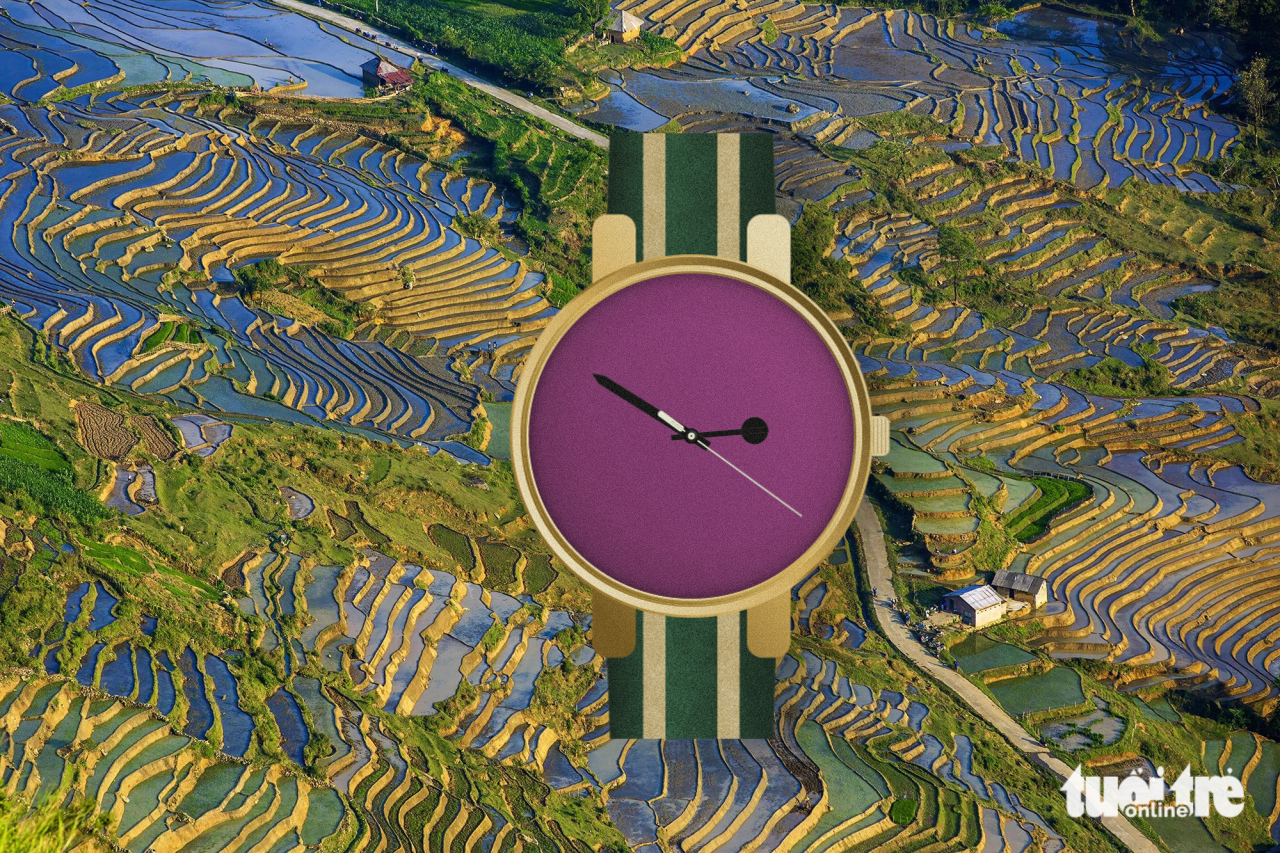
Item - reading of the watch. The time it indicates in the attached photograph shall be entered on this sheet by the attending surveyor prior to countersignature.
2:50:21
